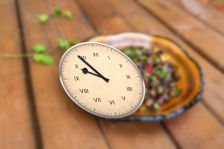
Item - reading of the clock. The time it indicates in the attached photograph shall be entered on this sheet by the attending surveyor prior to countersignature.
9:54
